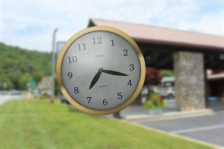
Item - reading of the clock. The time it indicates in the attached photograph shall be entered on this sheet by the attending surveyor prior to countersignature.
7:18
